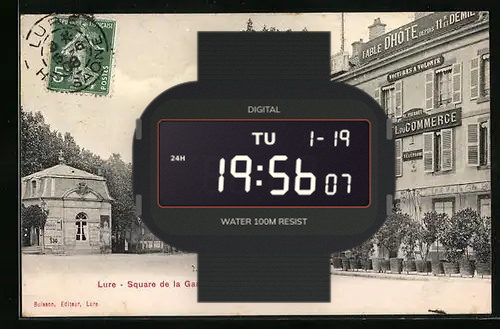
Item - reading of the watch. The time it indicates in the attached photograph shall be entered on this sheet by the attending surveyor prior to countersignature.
19:56:07
